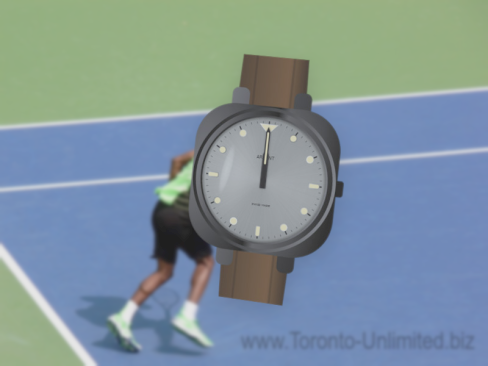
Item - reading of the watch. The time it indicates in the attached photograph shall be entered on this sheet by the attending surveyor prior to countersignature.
12:00
